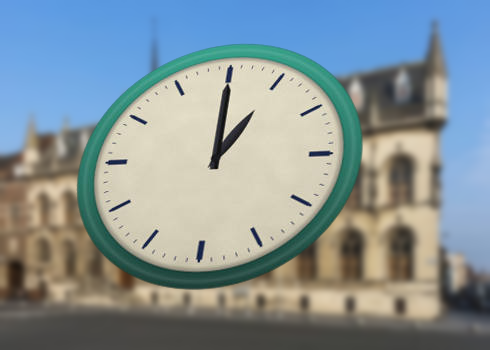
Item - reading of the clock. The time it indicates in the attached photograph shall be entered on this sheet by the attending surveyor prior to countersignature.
1:00
